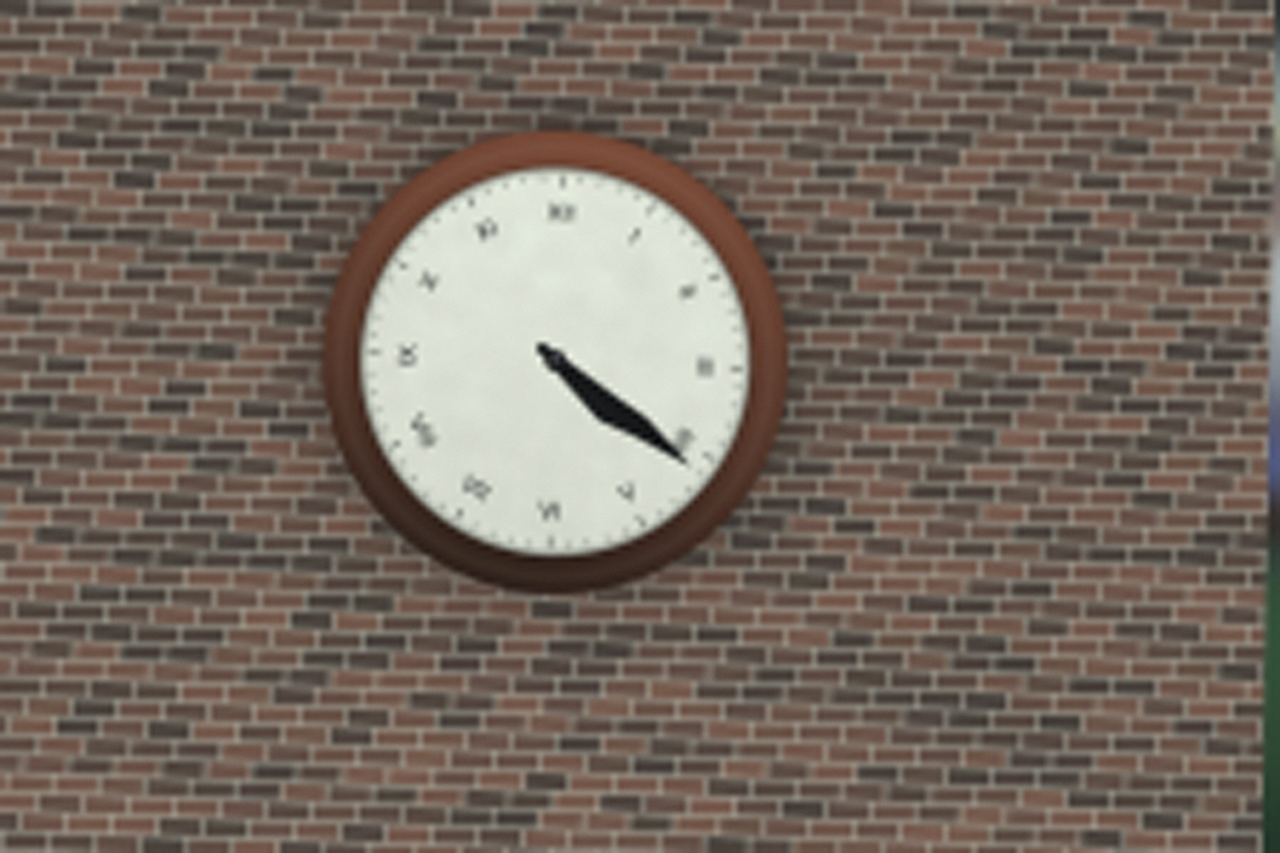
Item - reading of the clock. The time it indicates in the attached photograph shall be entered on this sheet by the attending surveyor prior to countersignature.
4:21
